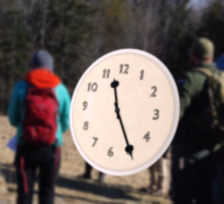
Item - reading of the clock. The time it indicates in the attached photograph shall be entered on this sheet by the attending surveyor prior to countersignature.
11:25
